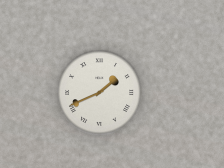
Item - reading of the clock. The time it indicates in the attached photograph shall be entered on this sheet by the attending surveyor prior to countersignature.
1:41
